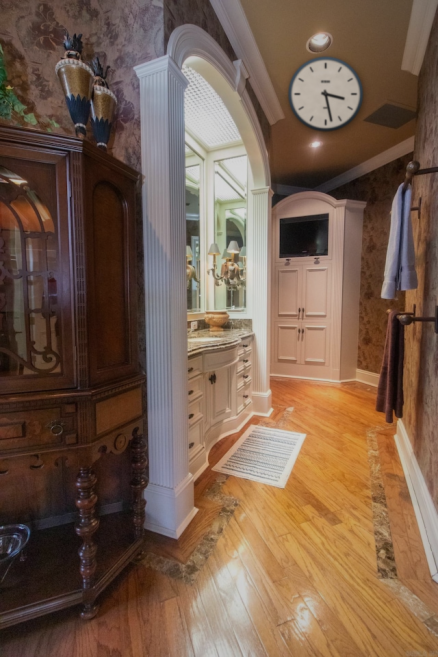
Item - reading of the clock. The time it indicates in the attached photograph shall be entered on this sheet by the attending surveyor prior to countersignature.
3:28
